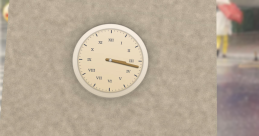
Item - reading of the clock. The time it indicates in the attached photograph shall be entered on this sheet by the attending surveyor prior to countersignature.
3:17
